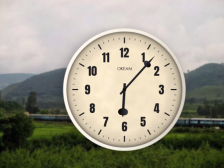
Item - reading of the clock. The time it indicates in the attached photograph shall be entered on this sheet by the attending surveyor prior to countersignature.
6:07
